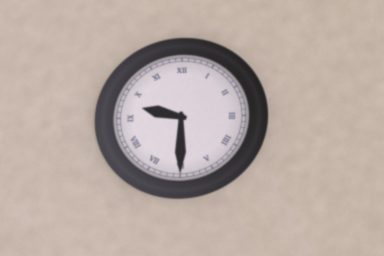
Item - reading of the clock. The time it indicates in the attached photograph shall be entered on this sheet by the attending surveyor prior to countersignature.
9:30
